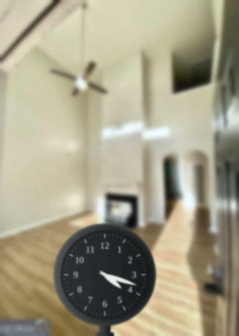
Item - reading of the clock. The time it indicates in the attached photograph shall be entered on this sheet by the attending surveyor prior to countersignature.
4:18
